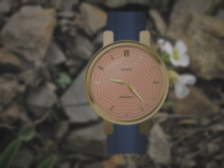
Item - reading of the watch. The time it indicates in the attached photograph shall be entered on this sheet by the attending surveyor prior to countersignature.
9:23
